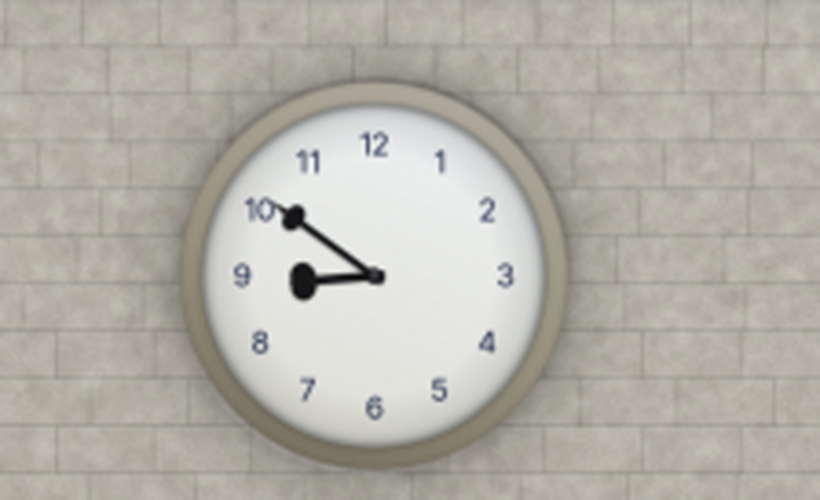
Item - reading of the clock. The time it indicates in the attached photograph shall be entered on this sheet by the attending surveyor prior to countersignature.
8:51
